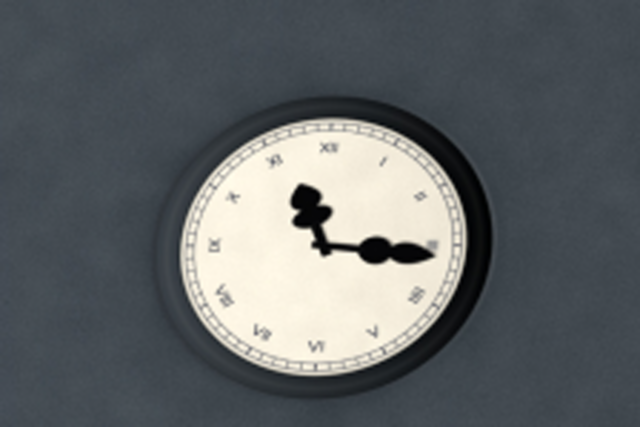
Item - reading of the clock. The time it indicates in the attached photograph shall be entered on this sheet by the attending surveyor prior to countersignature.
11:16
